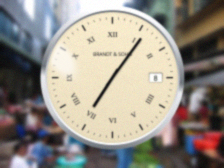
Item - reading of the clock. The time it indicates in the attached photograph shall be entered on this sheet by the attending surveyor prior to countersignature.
7:06
